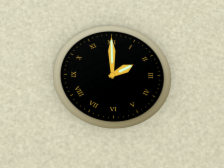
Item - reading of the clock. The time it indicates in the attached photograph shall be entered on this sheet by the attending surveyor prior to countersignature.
2:00
